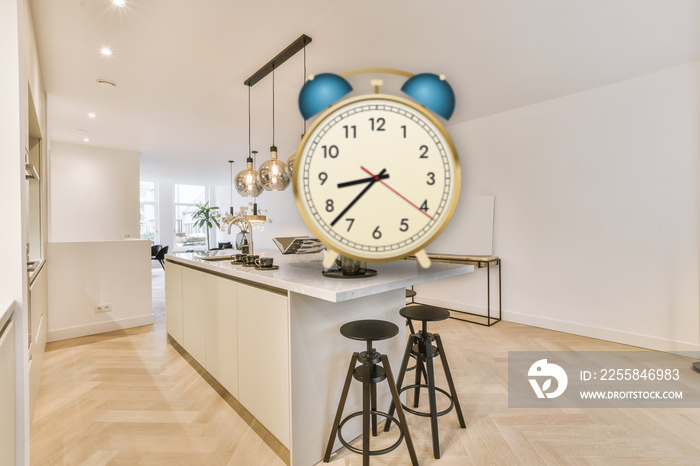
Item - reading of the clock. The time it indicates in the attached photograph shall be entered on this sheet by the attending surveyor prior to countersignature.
8:37:21
